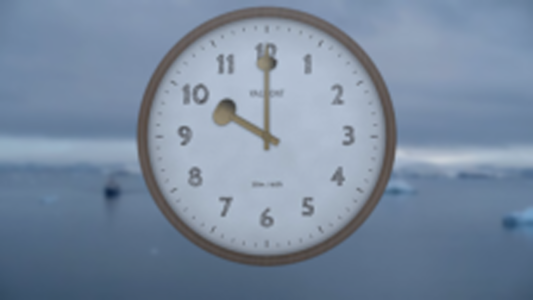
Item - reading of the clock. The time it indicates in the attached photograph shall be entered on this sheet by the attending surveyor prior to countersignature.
10:00
